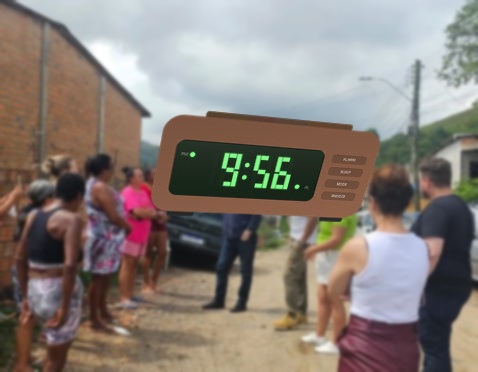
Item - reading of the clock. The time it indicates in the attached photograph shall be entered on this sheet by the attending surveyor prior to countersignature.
9:56
